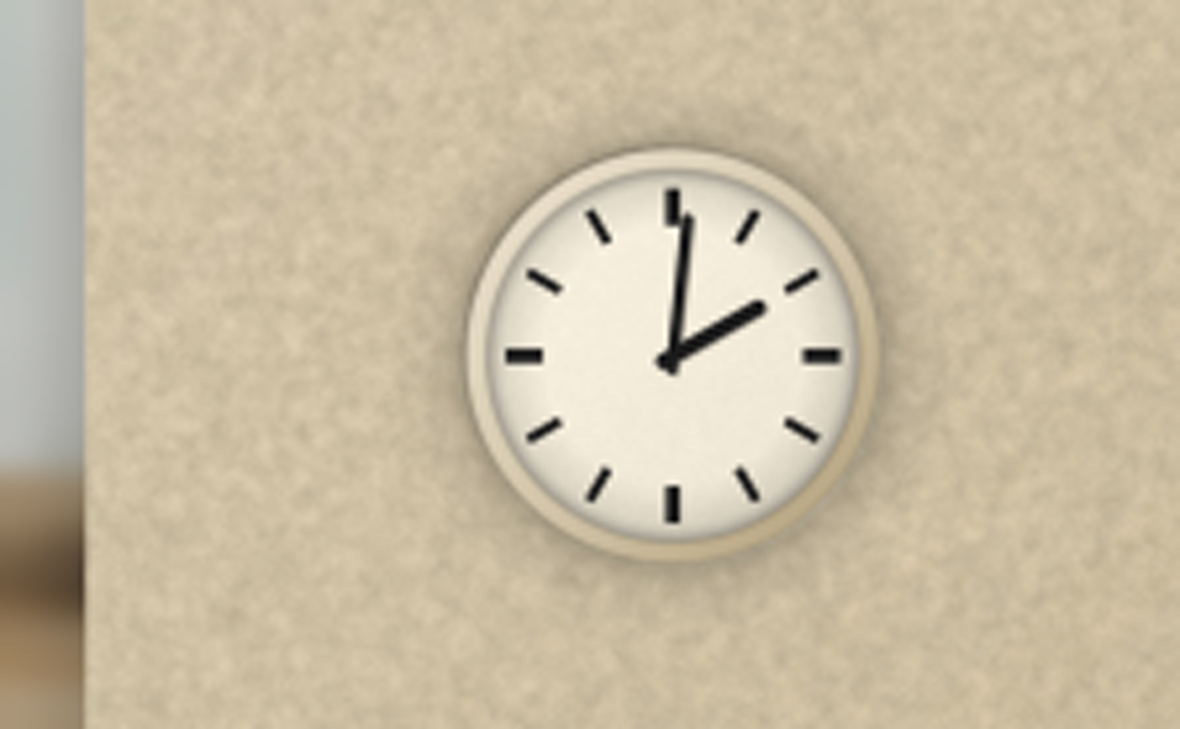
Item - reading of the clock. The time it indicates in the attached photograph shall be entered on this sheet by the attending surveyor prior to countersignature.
2:01
